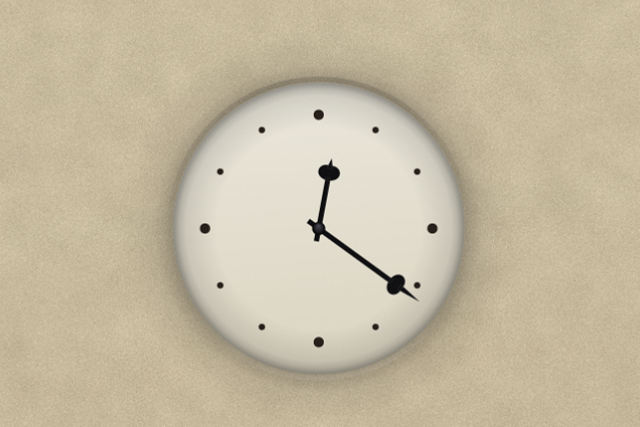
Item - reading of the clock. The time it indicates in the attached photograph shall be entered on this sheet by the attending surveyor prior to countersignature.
12:21
